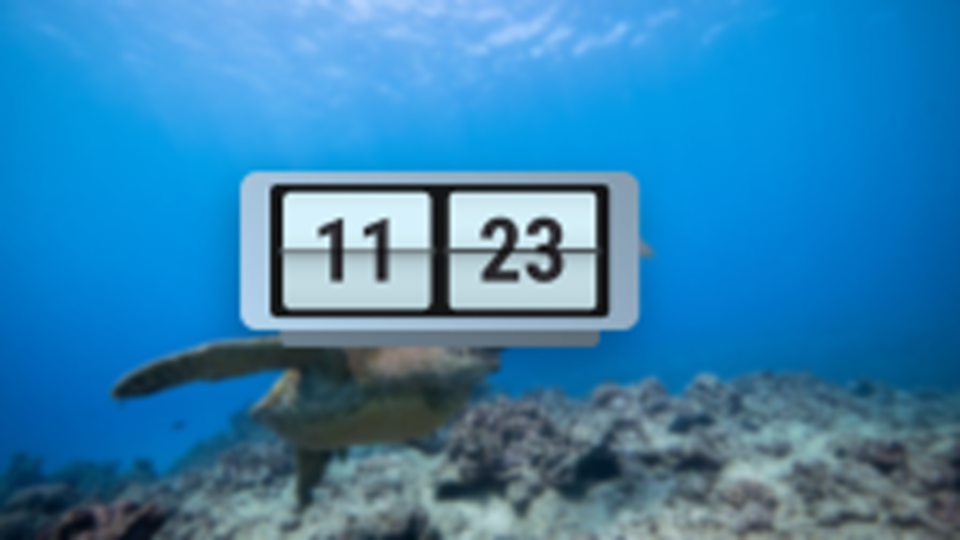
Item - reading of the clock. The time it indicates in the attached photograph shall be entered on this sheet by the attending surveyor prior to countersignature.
11:23
